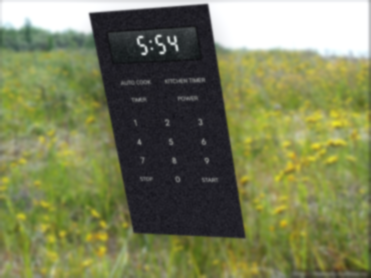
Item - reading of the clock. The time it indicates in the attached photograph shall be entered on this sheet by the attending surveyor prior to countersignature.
5:54
